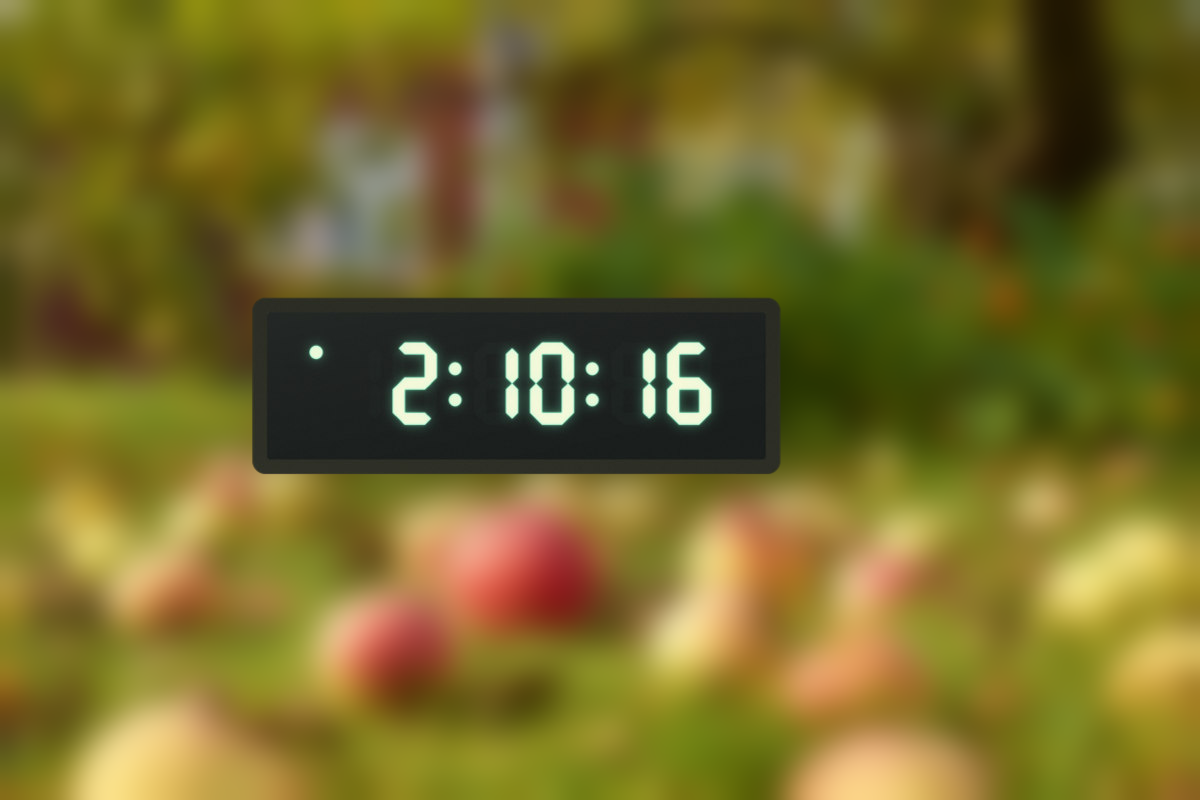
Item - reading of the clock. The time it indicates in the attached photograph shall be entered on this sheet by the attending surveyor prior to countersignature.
2:10:16
